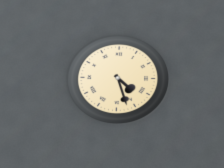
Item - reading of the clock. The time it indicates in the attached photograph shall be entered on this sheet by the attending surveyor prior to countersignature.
4:27
